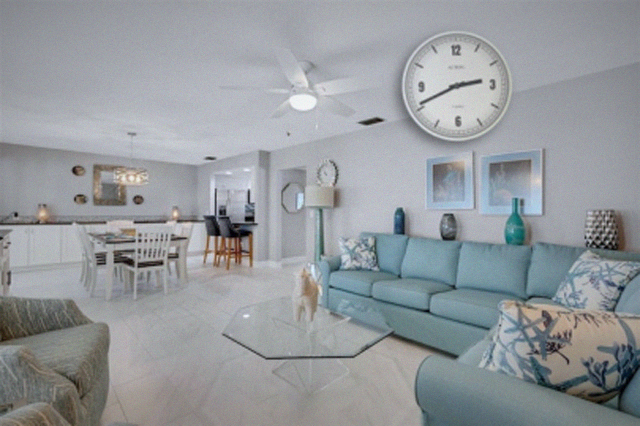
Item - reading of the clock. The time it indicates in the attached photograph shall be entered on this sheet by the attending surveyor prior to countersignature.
2:41
